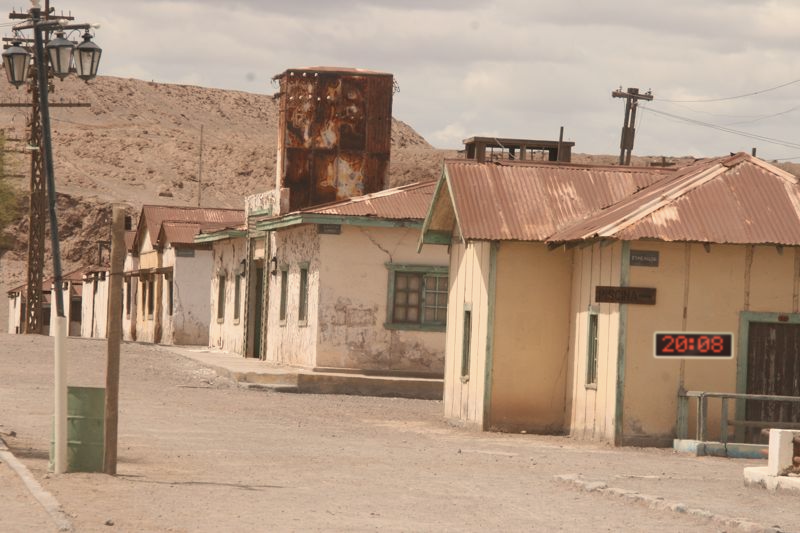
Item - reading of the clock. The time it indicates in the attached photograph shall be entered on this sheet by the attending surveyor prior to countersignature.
20:08
